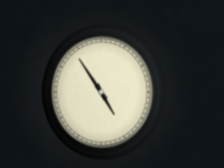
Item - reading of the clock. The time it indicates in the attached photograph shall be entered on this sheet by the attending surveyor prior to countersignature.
4:54
